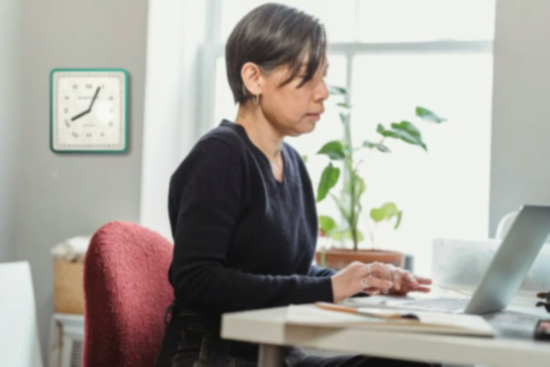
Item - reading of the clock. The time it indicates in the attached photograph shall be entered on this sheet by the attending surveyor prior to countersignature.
8:04
